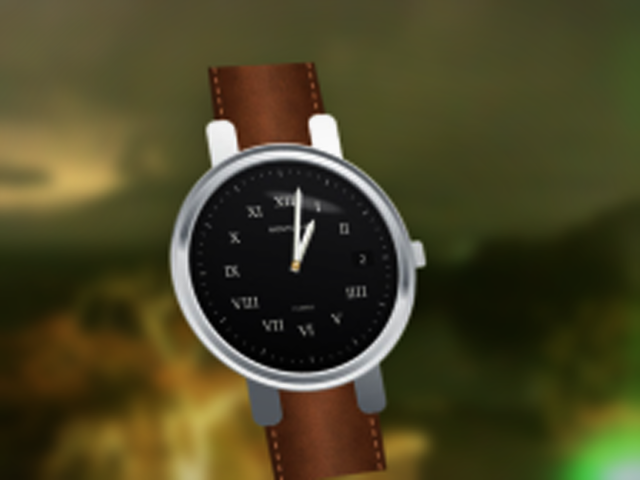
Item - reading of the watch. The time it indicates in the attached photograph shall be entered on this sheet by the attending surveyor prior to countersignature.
1:02
